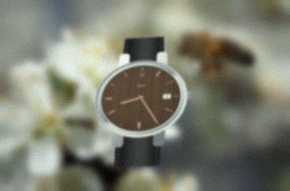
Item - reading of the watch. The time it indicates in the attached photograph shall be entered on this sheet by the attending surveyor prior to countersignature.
8:25
